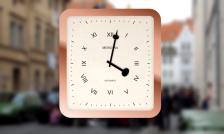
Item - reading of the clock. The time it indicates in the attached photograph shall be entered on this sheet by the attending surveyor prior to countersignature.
4:02
